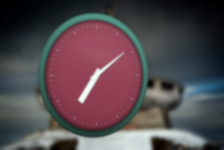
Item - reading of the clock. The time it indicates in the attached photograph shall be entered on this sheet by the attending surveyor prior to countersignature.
7:09
